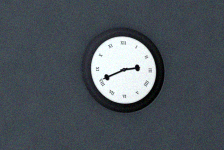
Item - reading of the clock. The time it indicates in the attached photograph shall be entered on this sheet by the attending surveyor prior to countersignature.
2:41
